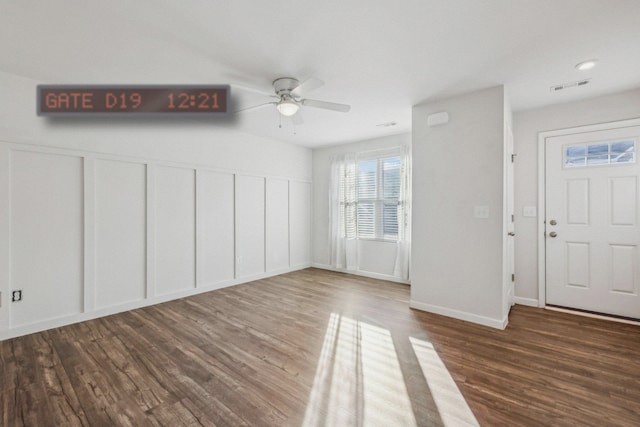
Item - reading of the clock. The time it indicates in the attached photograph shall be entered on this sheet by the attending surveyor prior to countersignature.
12:21
